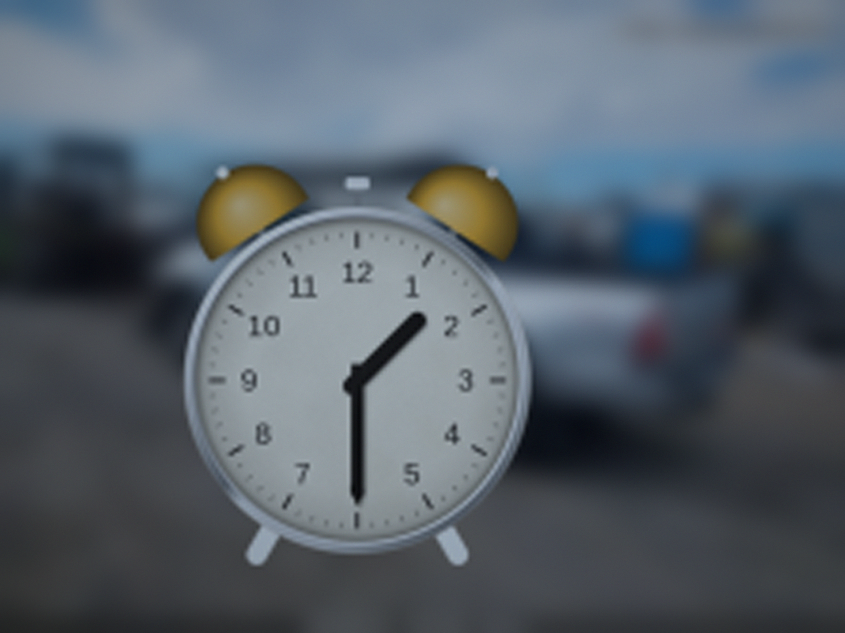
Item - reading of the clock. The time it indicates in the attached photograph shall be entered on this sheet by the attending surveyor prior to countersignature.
1:30
